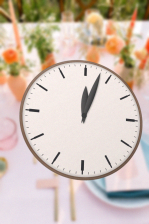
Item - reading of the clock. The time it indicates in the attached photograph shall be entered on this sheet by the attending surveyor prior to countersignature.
12:03
